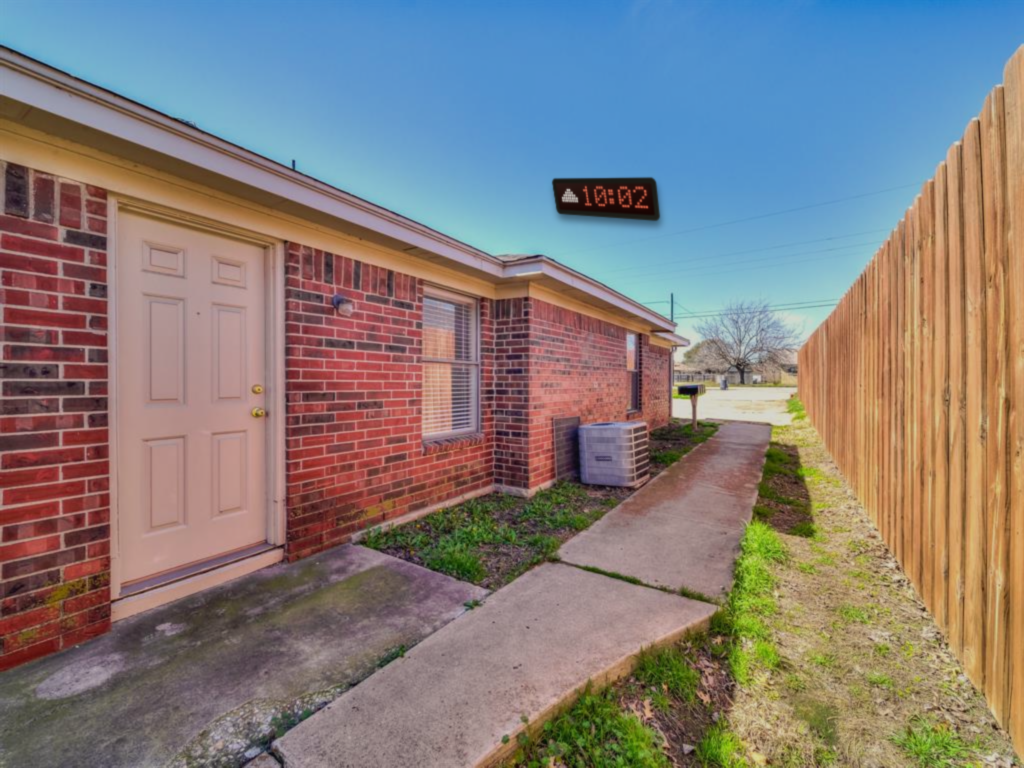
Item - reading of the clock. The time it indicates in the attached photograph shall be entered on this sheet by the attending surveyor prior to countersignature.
10:02
